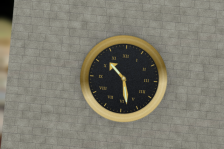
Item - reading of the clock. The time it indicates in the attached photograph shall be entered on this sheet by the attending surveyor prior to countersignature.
10:28
